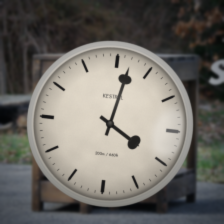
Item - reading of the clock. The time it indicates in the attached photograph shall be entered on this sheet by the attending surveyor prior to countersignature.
4:02
